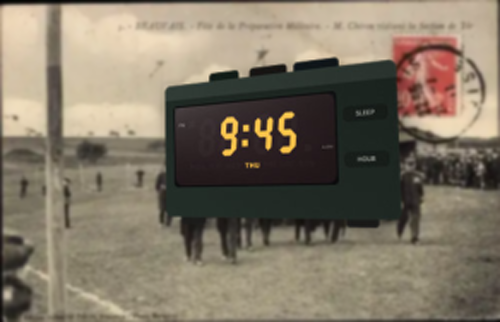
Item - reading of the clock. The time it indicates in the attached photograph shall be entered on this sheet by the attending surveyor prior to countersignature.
9:45
